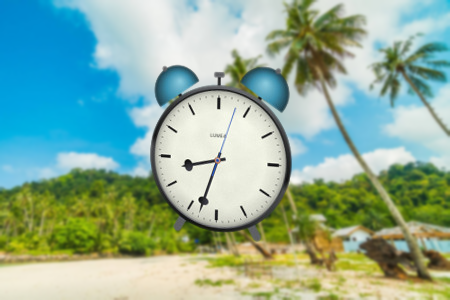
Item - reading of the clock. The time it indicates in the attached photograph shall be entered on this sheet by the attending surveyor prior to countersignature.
8:33:03
